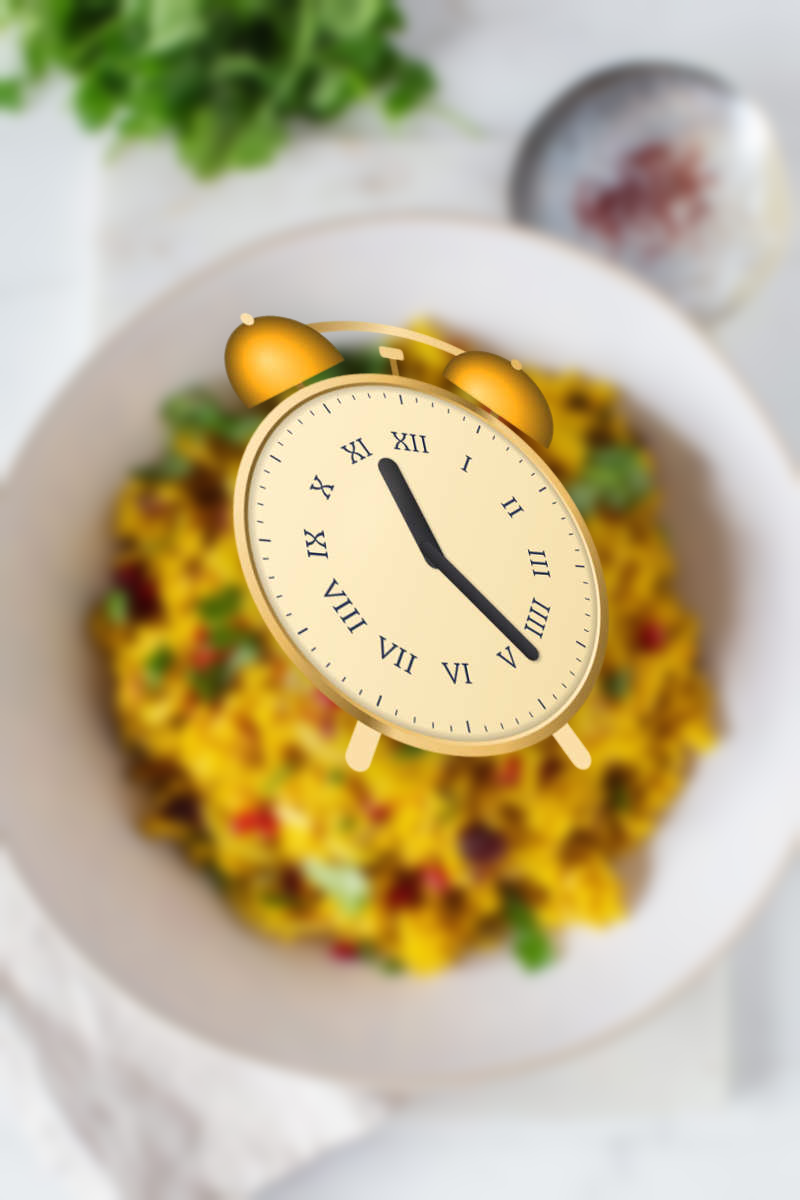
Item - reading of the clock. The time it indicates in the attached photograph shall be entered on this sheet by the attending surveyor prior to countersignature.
11:23
